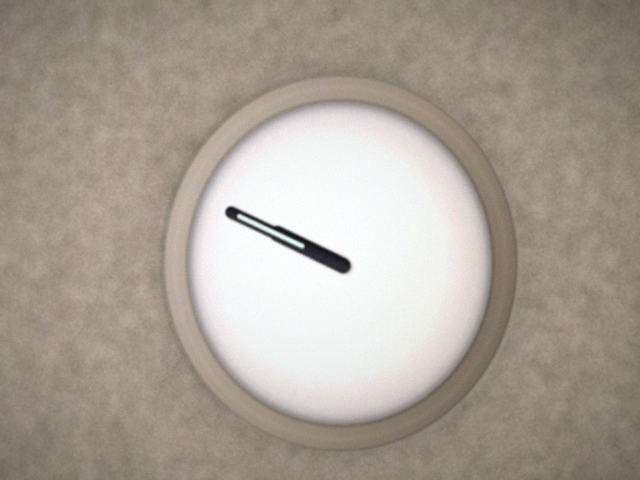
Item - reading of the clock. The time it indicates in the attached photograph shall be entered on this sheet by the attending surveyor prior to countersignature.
9:49
